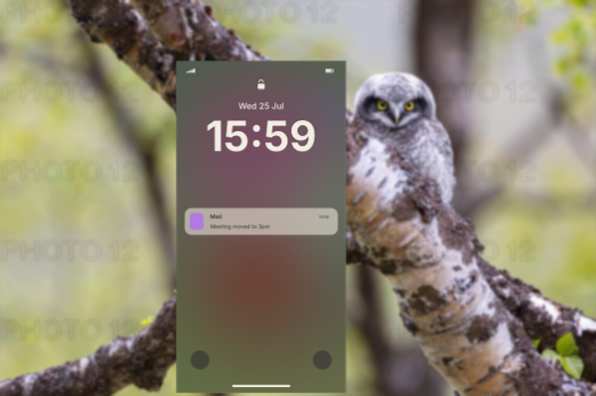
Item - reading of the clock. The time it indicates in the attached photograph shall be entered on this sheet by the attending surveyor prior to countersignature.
15:59
